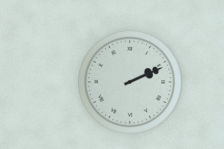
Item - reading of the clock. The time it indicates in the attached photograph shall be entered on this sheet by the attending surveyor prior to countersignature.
2:11
